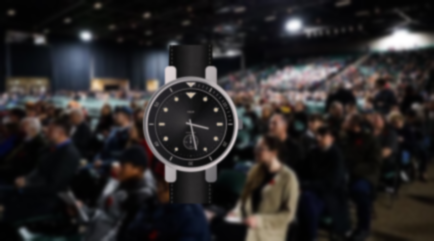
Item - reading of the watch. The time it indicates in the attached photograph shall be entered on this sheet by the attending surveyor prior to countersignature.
3:28
